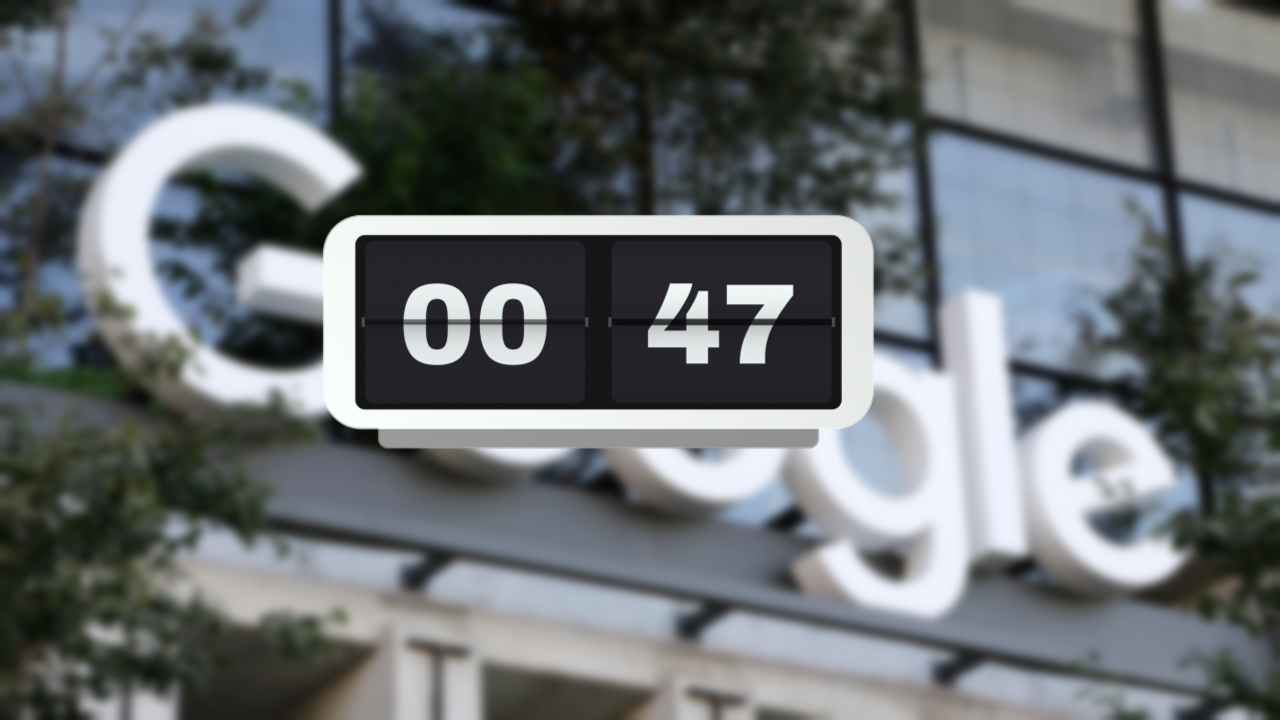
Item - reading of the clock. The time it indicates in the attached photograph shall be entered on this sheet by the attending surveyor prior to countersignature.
0:47
